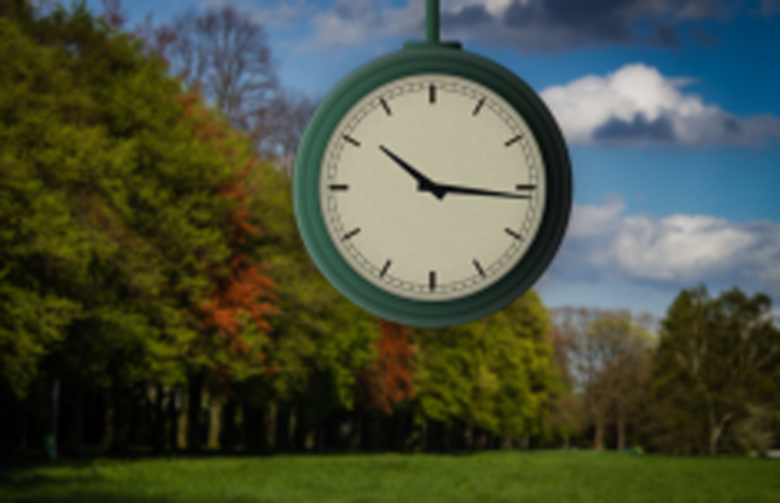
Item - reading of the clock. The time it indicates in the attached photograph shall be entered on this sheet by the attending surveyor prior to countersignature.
10:16
